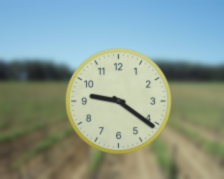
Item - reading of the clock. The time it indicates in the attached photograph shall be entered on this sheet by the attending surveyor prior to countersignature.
9:21
